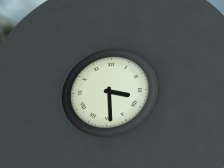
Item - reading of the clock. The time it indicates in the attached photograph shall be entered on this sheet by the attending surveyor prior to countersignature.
3:29
